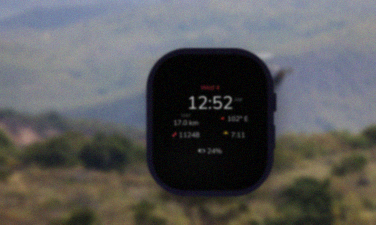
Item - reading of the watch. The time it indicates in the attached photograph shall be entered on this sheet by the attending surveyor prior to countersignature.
12:52
